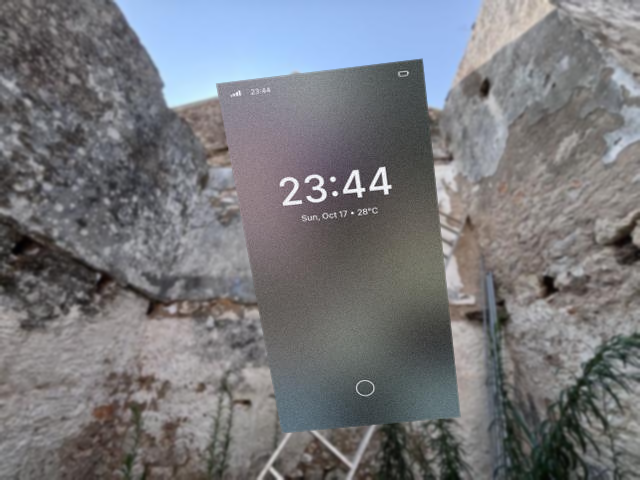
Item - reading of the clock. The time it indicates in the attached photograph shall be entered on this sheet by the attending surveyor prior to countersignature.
23:44
